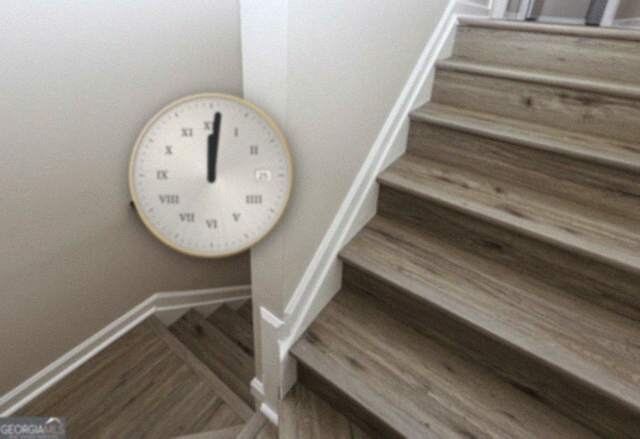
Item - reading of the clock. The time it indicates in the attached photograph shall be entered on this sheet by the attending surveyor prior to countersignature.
12:01
